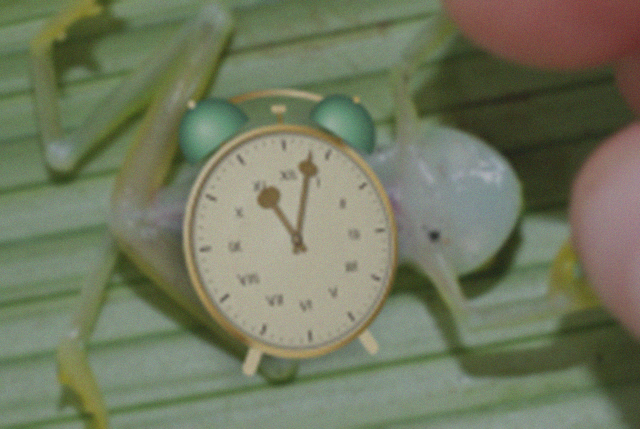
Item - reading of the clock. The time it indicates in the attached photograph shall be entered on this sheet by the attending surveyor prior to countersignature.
11:03
